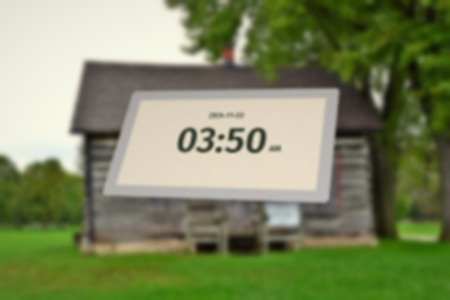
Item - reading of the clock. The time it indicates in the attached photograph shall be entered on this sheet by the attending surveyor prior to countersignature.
3:50
